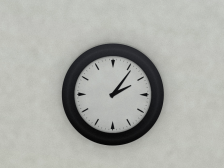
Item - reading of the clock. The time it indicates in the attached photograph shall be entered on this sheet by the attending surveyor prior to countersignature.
2:06
